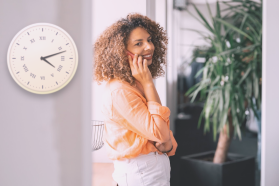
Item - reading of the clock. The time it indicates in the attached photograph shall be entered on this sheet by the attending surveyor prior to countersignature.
4:12
